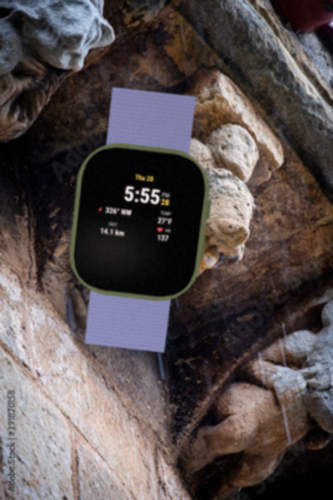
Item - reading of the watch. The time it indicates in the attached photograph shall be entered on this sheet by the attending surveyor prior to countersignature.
5:55
